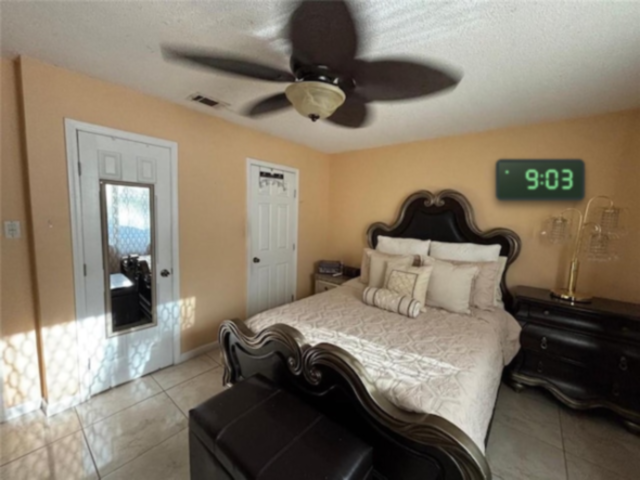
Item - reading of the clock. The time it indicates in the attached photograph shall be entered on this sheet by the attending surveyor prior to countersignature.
9:03
